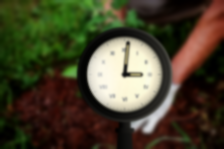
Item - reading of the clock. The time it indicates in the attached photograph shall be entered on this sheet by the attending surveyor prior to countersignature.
3:01
